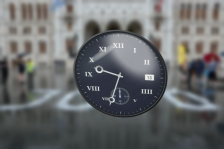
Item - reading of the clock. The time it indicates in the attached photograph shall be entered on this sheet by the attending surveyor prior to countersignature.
9:33
